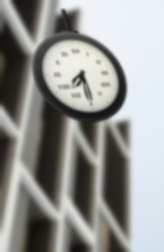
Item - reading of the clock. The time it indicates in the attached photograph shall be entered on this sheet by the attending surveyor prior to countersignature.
7:30
